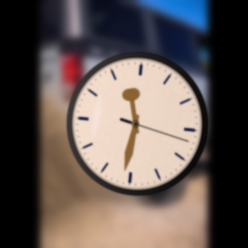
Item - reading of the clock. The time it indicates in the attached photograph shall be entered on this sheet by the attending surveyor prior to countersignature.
11:31:17
